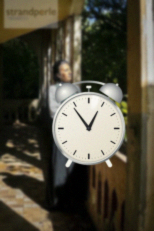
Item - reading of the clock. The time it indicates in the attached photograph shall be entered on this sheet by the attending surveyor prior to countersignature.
12:54
